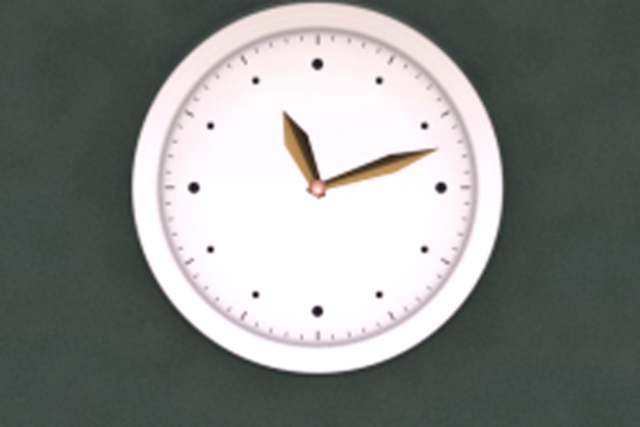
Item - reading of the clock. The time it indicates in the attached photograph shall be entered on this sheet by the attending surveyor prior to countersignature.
11:12
